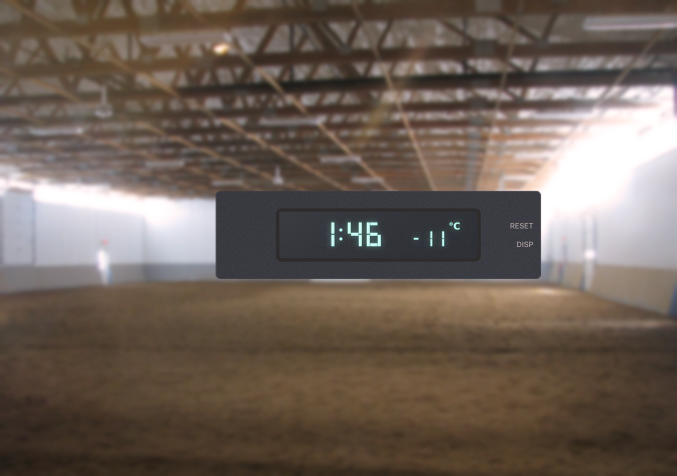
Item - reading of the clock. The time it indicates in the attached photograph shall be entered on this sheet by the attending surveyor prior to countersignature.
1:46
